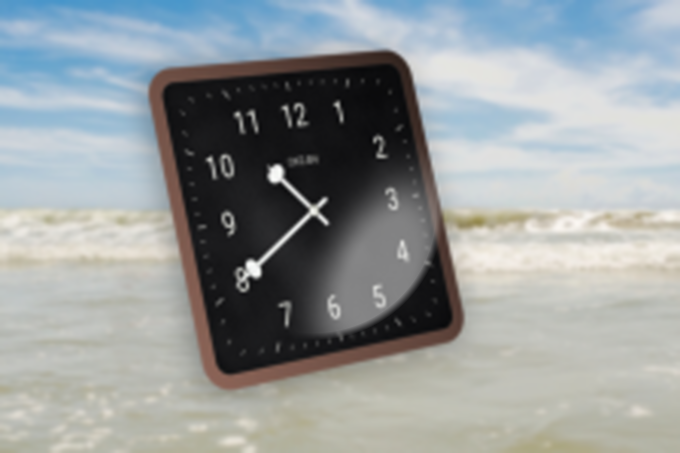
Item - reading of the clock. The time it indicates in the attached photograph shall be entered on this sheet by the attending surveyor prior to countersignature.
10:40
